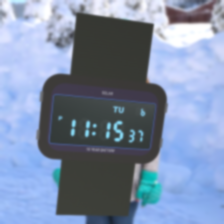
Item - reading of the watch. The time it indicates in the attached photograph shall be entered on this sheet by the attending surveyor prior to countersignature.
11:15:37
